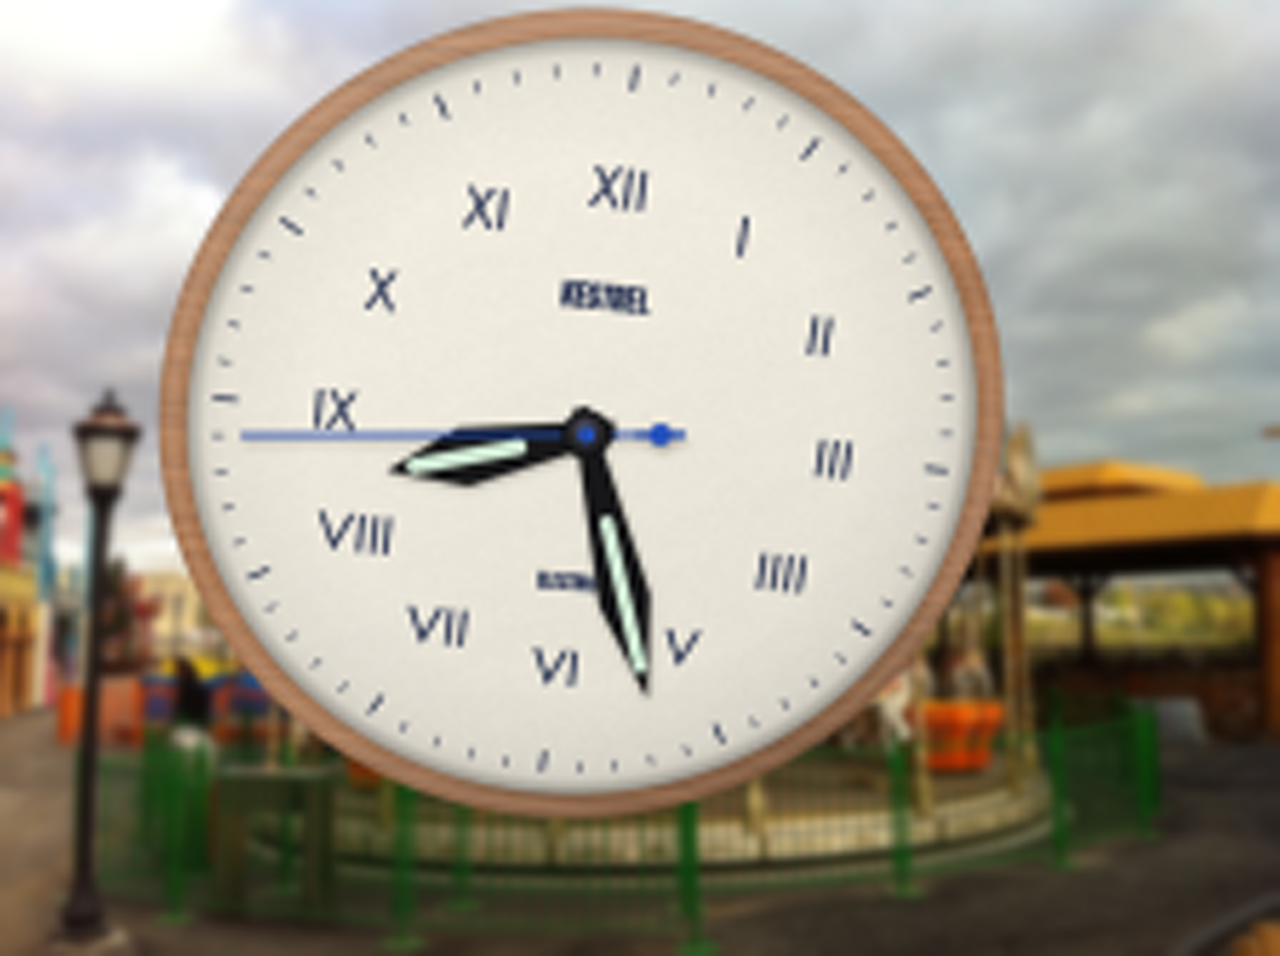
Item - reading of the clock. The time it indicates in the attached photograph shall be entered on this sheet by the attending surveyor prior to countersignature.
8:26:44
